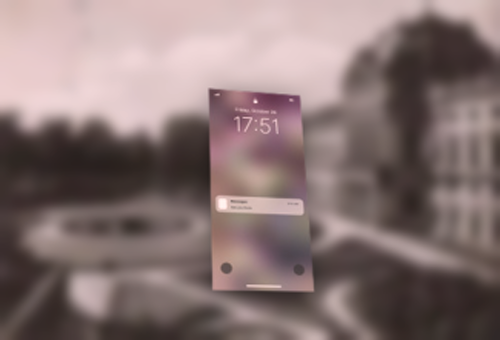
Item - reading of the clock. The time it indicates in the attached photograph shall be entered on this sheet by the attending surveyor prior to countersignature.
17:51
